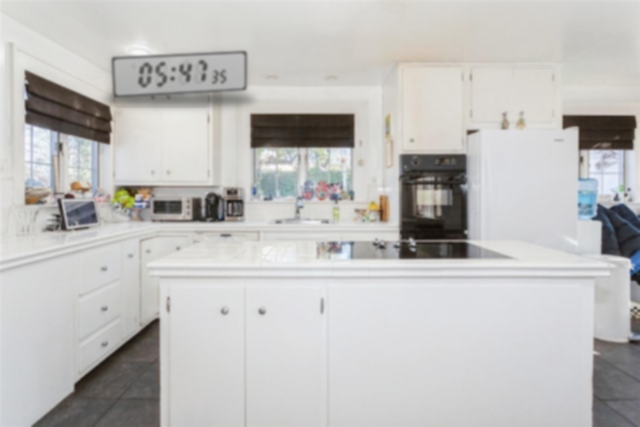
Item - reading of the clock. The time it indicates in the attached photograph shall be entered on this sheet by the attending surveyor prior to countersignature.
5:47:35
